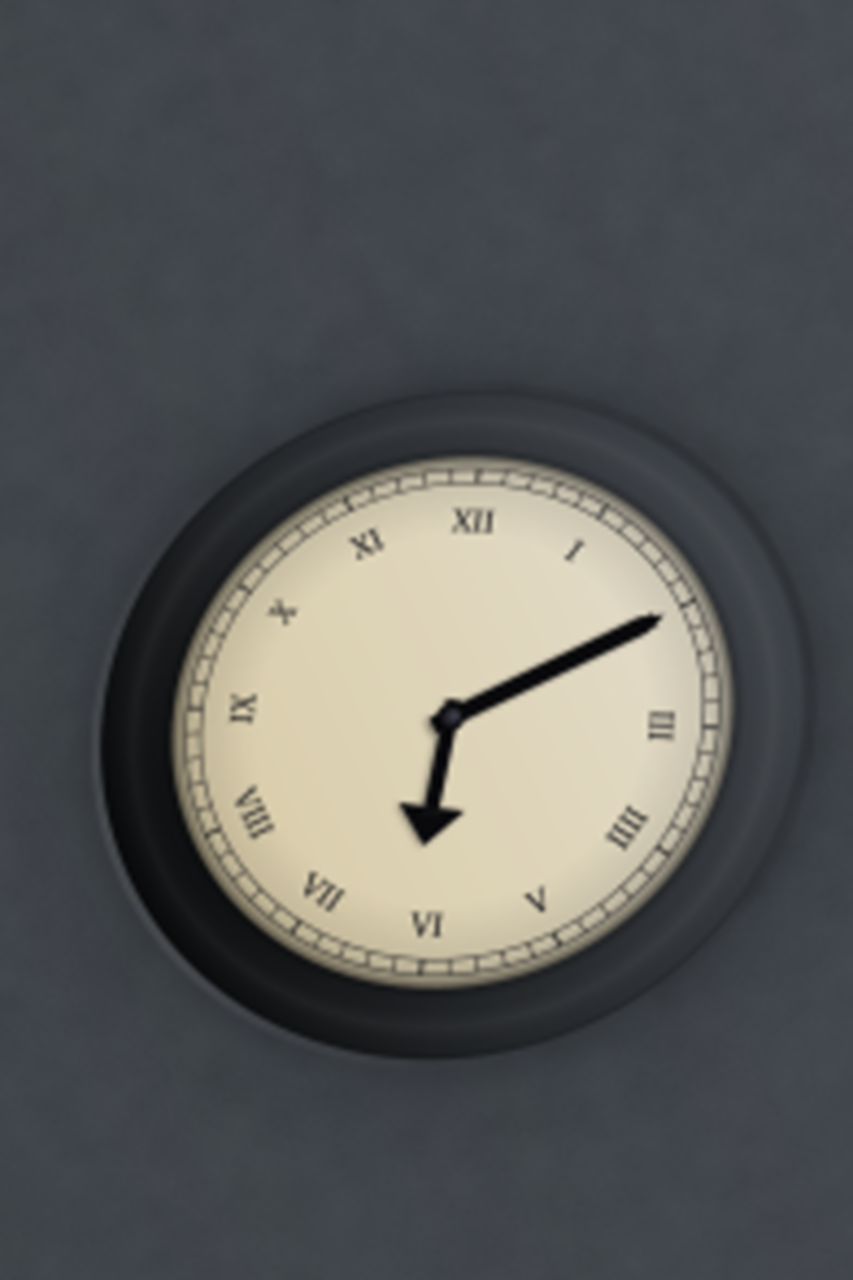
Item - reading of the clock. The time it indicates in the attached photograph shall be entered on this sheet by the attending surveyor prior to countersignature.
6:10
